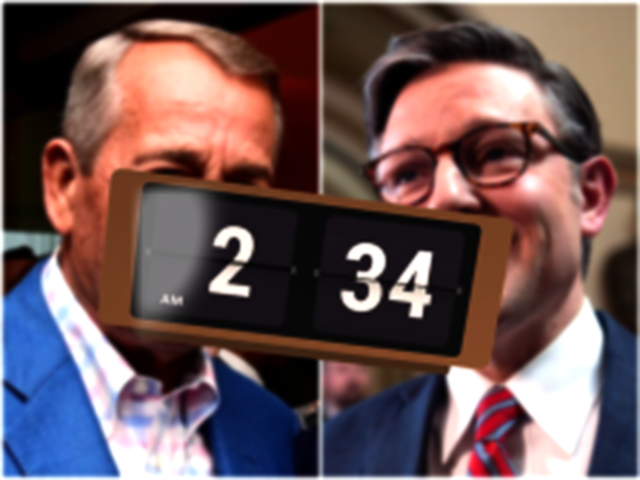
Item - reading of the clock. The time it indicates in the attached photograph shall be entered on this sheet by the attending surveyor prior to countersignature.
2:34
